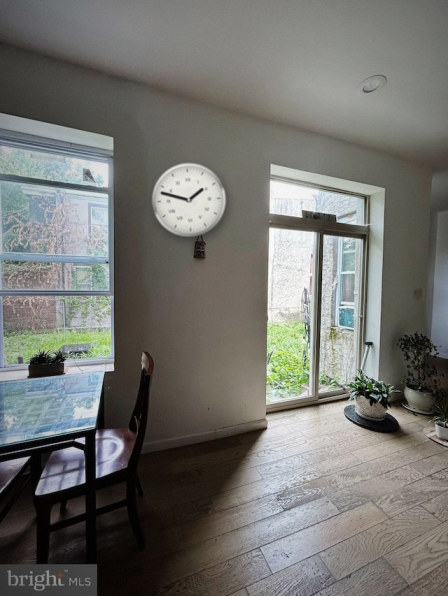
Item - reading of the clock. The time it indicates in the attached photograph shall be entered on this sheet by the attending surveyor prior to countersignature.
1:48
